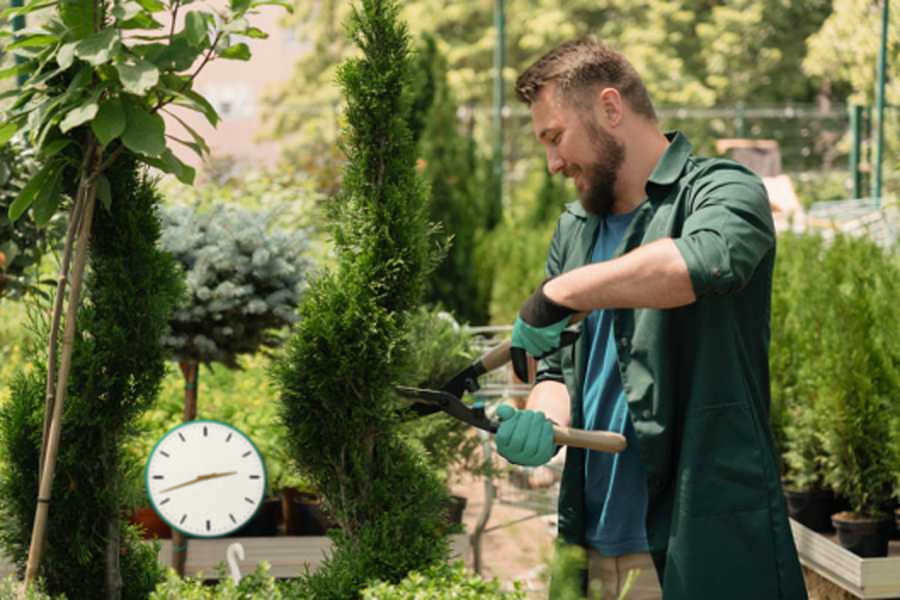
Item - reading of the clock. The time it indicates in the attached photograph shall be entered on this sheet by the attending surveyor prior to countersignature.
2:42
